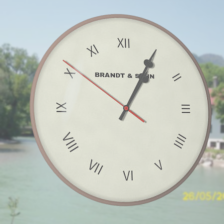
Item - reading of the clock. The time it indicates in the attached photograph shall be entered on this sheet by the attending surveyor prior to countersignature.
1:04:51
